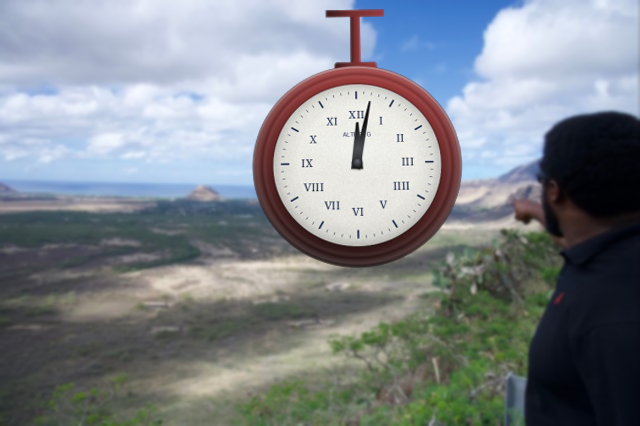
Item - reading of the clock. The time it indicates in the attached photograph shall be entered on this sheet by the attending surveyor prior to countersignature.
12:02
